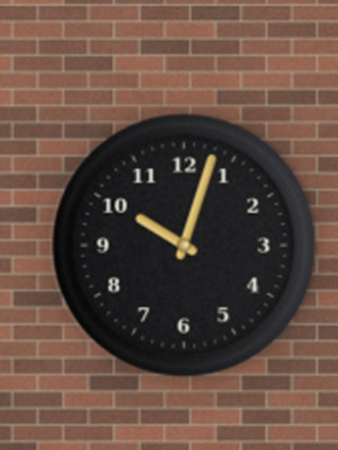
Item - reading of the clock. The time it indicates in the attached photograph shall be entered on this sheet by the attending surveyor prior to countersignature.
10:03
